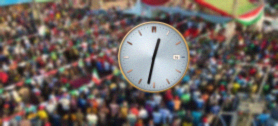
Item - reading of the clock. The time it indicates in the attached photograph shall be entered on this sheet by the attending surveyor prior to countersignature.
12:32
